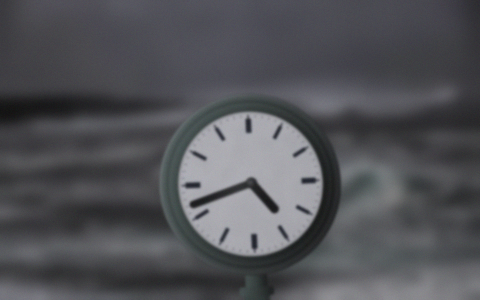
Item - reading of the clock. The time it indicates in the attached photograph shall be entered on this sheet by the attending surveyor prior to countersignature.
4:42
